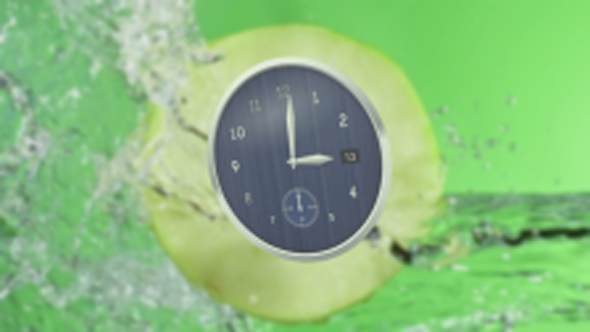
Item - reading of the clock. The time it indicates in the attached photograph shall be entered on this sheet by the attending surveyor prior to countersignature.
3:01
